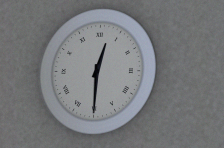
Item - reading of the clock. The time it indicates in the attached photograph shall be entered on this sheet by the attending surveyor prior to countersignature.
12:30
